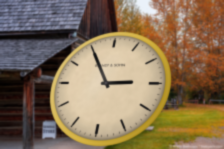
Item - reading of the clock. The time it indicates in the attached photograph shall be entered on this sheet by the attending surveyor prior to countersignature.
2:55
